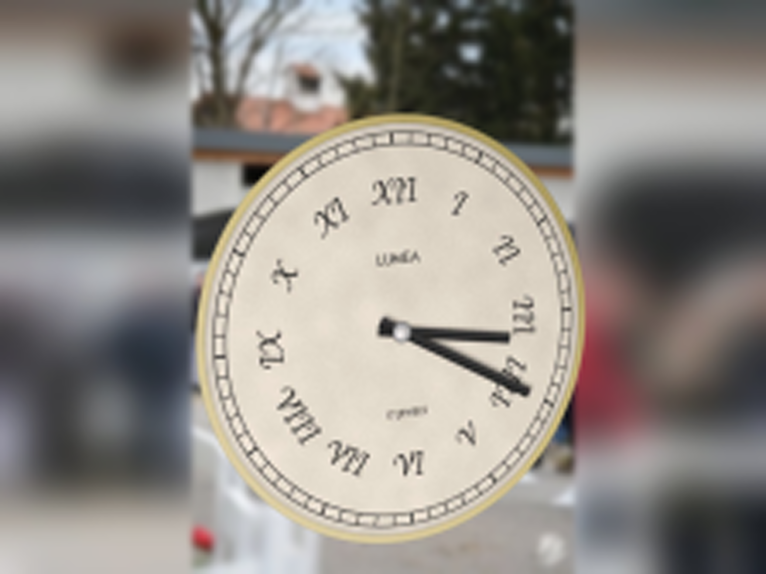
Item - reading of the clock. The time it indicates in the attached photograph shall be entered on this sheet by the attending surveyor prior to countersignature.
3:20
